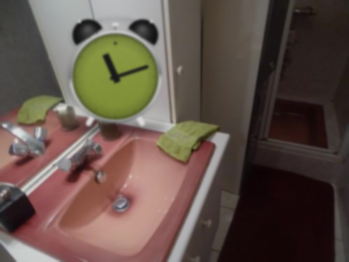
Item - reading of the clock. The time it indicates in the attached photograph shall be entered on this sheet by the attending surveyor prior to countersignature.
11:12
